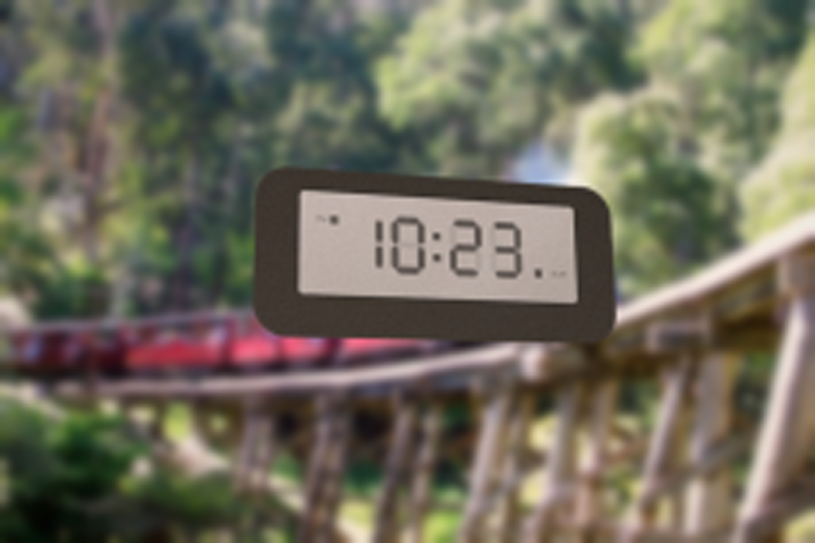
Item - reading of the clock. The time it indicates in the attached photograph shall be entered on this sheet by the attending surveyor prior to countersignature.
10:23
